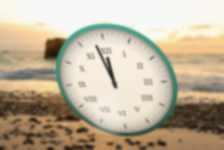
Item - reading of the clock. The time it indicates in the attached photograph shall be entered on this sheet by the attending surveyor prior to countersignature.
11:58
